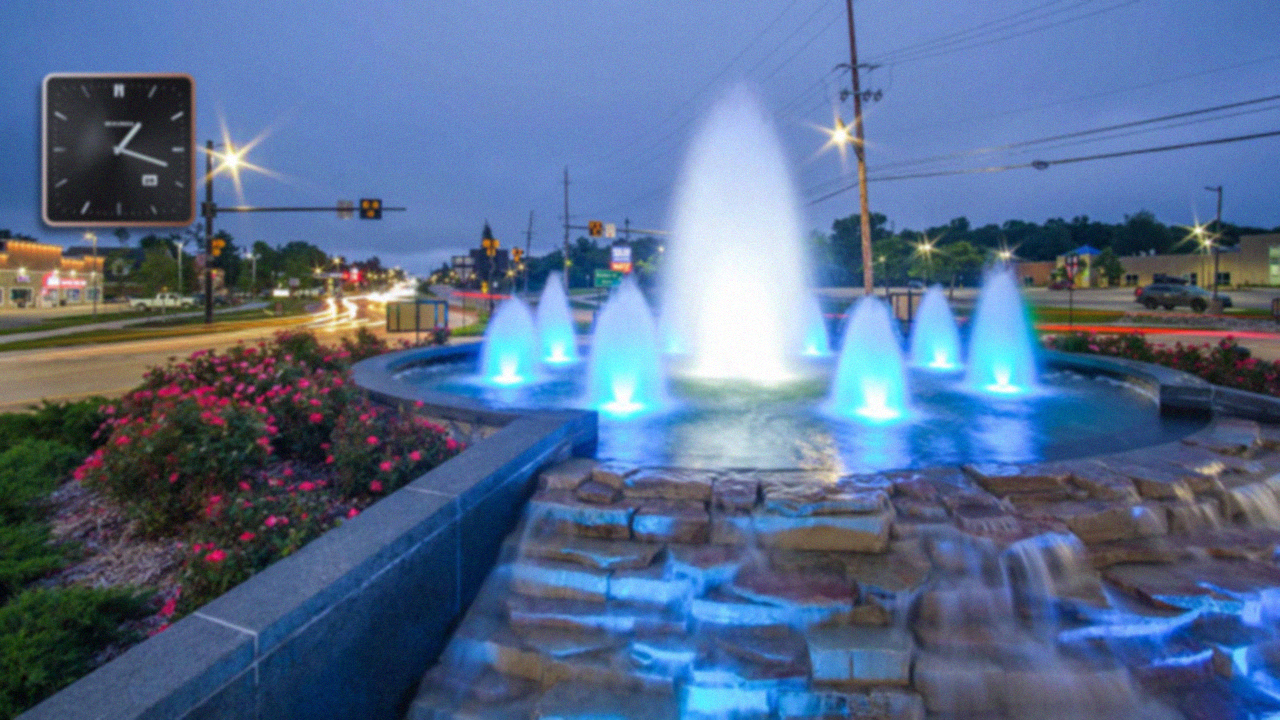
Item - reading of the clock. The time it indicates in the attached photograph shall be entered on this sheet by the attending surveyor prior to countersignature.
1:18
